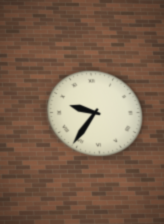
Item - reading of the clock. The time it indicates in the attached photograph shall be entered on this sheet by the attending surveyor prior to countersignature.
9:36
